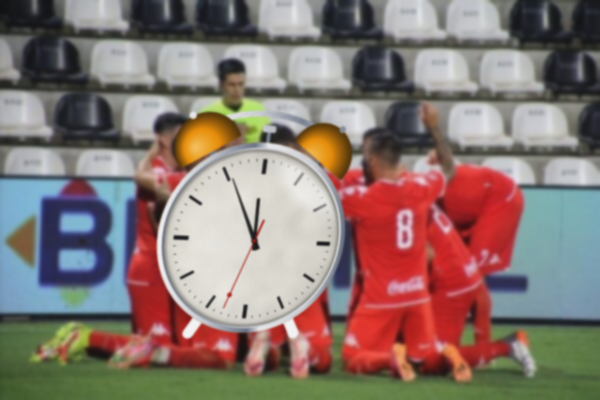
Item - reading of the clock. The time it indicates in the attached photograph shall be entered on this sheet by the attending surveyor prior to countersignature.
11:55:33
